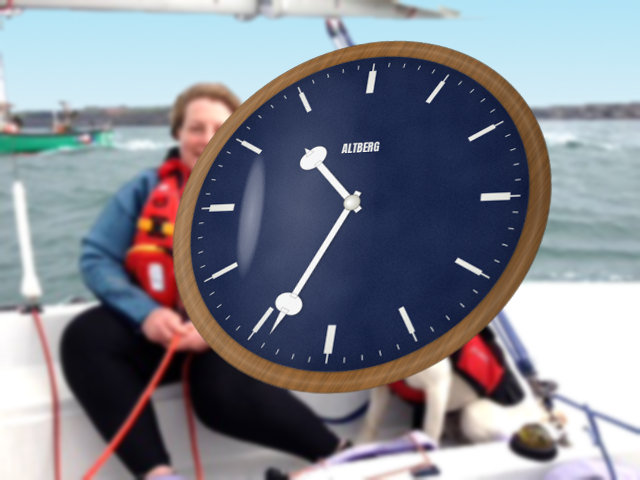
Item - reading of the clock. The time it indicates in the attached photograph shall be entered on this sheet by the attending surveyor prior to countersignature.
10:34
